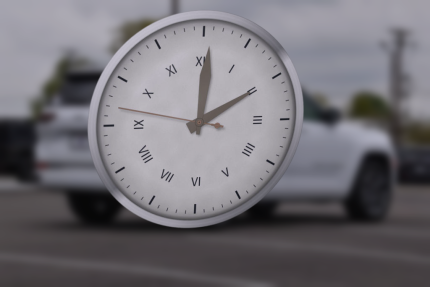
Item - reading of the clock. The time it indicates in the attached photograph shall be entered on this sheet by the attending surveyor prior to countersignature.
2:00:47
